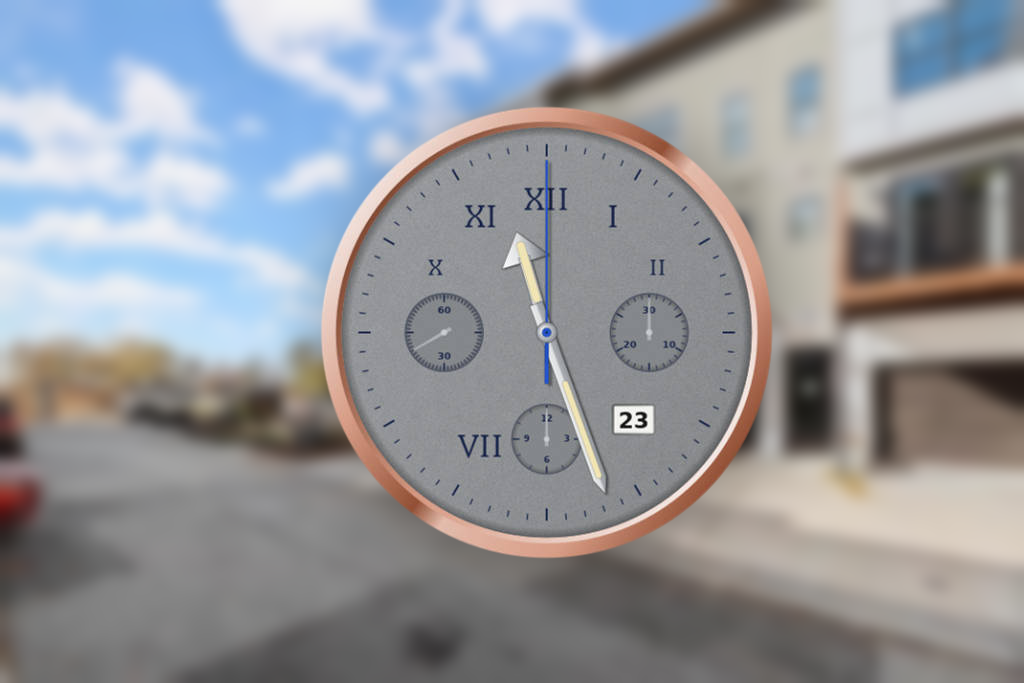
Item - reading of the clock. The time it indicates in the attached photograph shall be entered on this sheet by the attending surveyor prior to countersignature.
11:26:40
